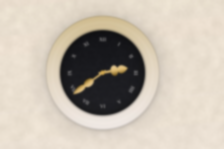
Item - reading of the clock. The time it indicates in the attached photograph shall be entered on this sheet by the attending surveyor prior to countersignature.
2:39
